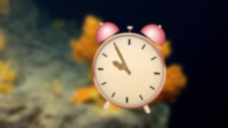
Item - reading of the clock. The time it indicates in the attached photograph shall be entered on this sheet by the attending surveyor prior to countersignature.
9:55
